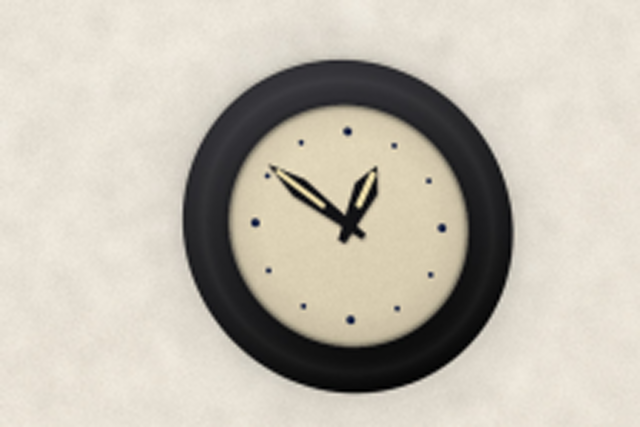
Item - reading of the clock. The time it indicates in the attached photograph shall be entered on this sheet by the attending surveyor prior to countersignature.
12:51
